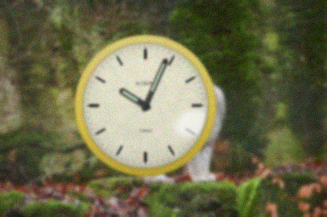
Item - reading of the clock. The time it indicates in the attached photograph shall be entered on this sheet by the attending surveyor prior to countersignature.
10:04
